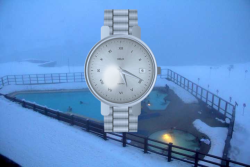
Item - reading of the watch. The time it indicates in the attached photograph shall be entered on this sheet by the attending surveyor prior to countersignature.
5:19
